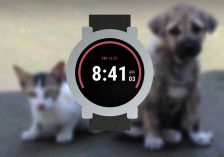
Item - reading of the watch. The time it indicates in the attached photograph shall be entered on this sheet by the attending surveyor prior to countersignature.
8:41
